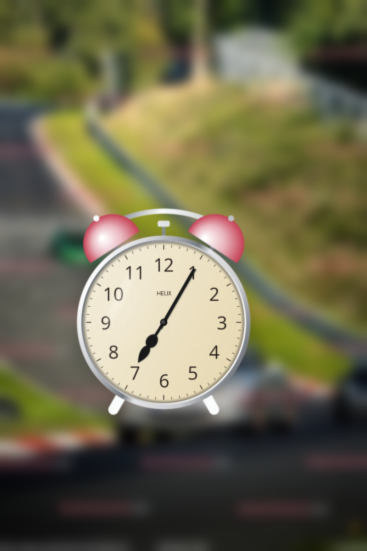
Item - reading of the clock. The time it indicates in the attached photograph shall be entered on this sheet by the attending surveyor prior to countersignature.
7:05
